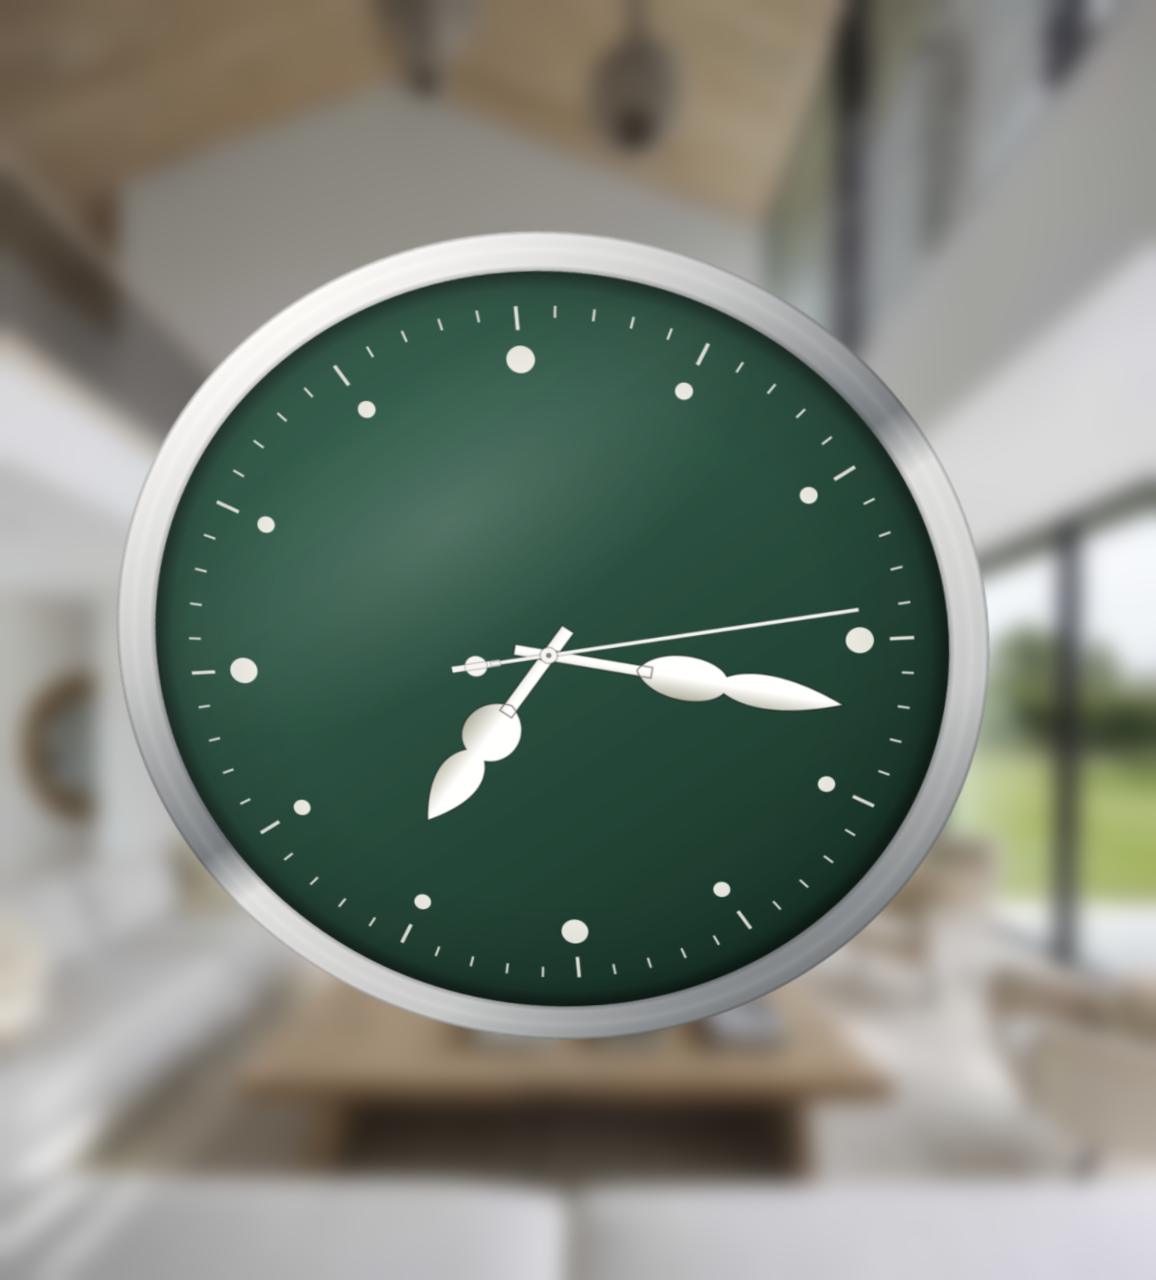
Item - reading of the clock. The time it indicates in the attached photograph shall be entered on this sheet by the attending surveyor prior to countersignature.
7:17:14
